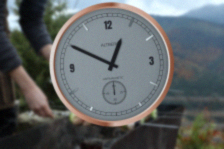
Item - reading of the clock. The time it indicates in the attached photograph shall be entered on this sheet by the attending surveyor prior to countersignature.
12:50
